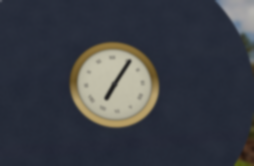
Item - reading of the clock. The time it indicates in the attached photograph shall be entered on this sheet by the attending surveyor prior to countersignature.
7:06
